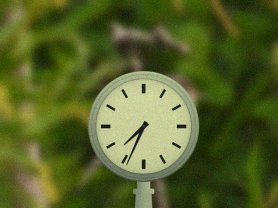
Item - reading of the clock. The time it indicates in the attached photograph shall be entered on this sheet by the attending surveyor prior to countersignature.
7:34
